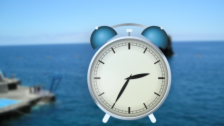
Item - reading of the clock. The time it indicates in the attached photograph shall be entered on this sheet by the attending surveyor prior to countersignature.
2:35
